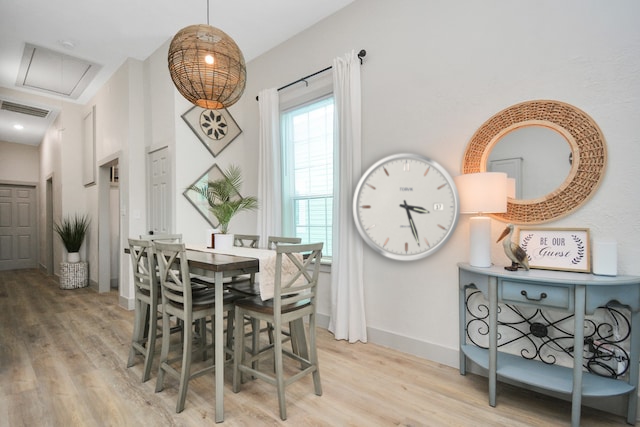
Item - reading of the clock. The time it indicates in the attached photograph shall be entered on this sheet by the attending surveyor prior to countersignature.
3:27
